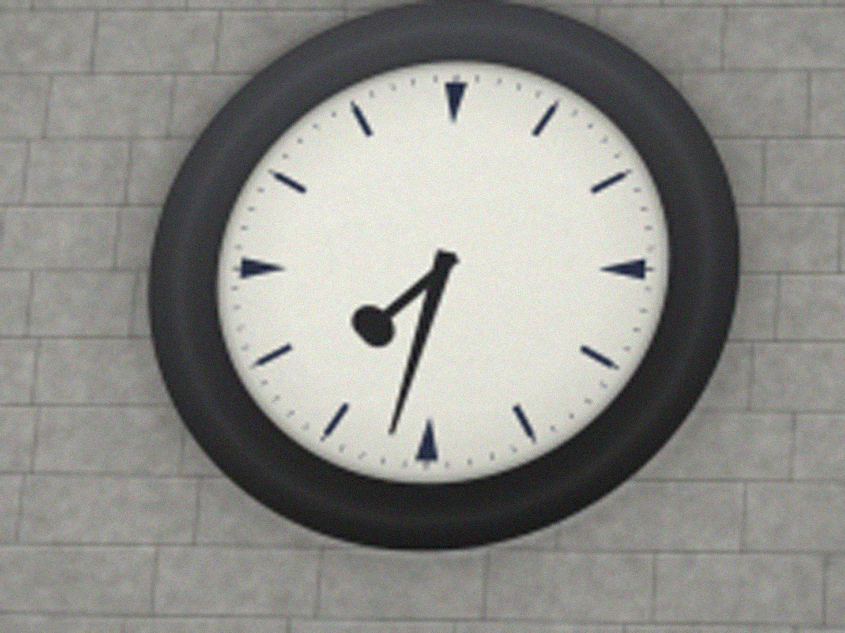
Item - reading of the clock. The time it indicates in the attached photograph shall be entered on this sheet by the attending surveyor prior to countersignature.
7:32
